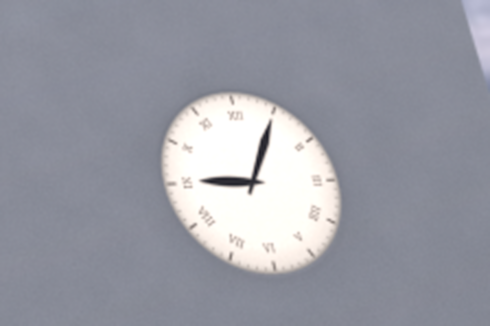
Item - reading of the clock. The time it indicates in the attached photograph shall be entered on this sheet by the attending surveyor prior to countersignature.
9:05
